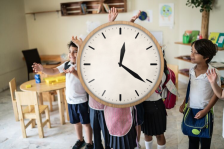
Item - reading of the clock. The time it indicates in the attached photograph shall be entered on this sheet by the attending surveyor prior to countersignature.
12:21
